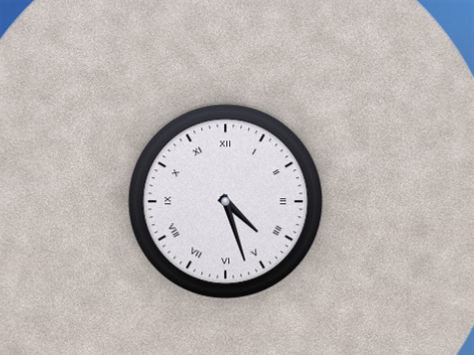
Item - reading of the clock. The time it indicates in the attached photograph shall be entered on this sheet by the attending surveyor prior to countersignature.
4:27
